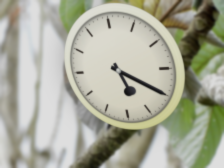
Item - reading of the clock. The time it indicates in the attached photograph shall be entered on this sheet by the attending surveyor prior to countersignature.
5:20
